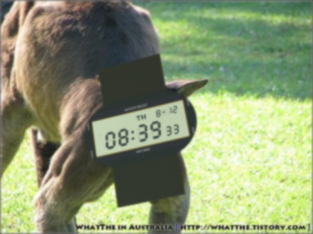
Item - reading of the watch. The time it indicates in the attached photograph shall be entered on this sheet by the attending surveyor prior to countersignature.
8:39
